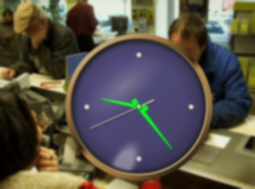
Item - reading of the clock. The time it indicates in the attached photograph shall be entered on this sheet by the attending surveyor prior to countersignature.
9:23:41
